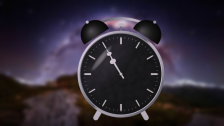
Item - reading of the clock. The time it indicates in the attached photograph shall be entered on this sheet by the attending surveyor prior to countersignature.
10:55
